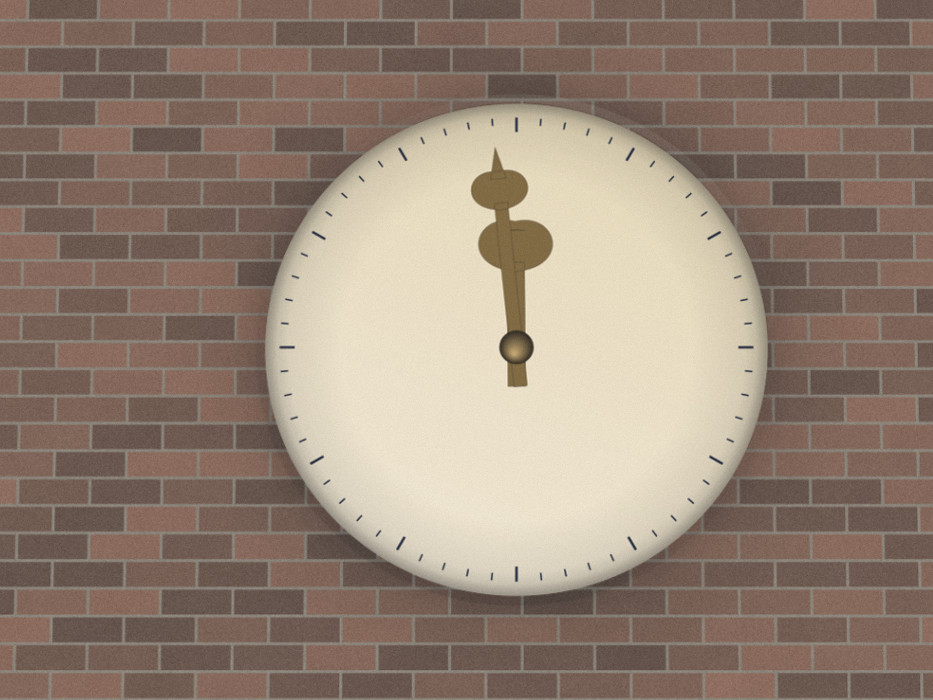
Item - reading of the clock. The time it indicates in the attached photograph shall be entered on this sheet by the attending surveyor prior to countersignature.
11:59
